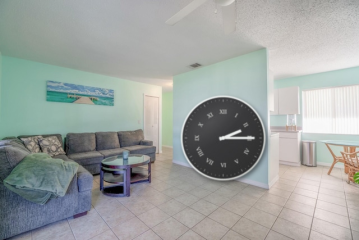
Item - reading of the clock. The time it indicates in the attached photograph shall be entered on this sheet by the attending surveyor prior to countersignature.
2:15
